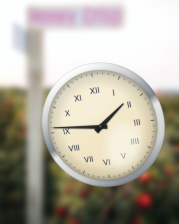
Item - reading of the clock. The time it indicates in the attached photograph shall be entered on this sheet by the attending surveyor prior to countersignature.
1:46
